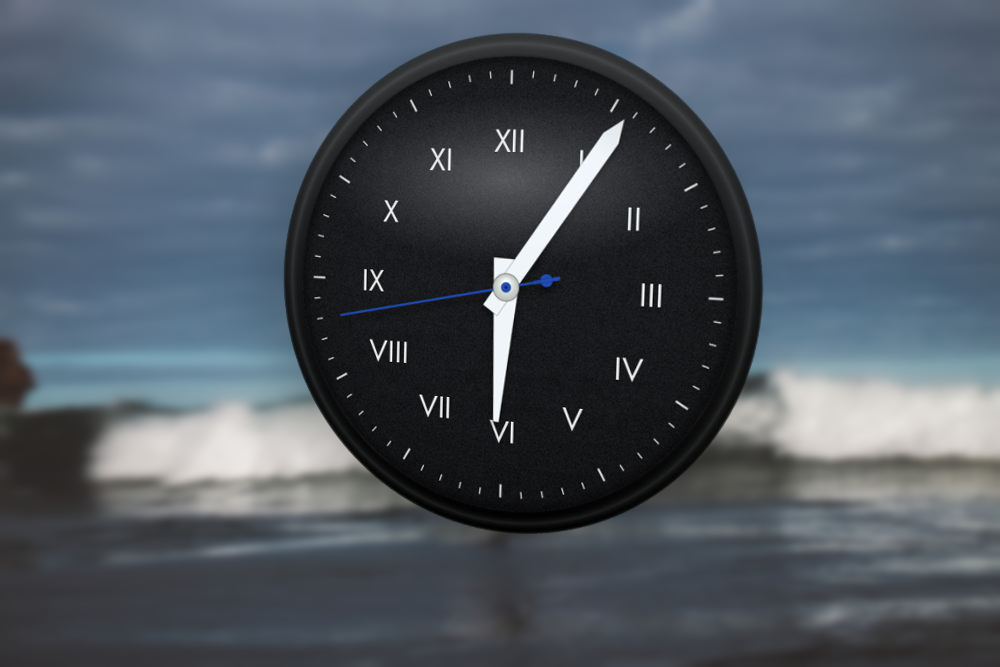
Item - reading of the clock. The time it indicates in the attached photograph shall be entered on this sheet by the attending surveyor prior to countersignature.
6:05:43
